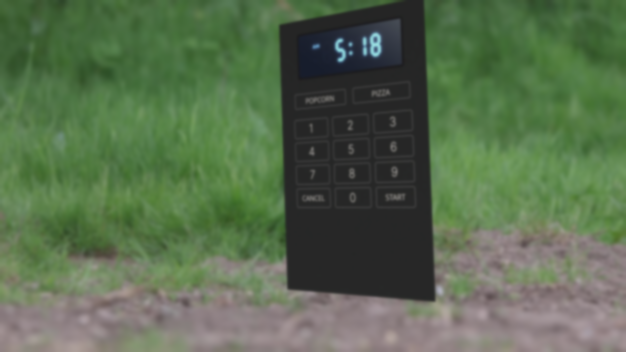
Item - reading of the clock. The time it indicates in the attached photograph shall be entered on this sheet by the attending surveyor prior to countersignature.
5:18
